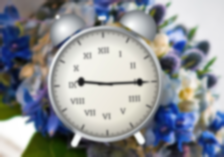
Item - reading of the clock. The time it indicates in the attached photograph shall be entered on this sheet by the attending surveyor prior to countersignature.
9:15
